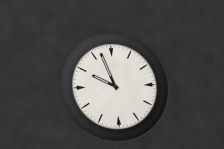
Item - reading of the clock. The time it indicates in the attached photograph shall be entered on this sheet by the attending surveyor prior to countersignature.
9:57
